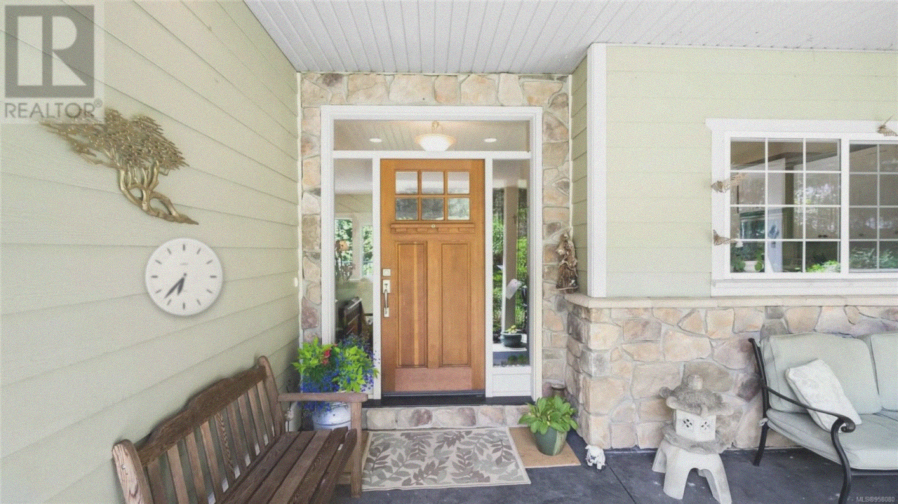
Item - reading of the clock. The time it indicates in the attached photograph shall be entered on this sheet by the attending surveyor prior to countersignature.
6:37
